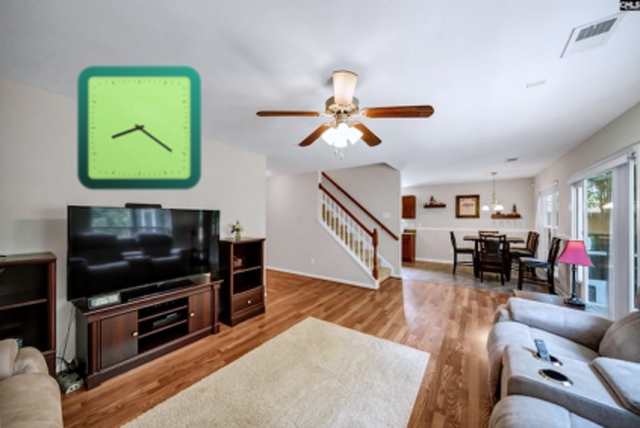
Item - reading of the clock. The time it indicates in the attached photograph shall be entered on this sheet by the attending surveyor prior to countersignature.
8:21
